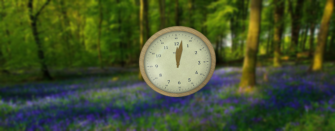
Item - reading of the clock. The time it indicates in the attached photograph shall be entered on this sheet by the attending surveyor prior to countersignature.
12:02
